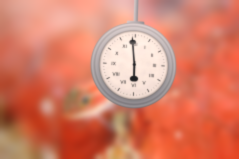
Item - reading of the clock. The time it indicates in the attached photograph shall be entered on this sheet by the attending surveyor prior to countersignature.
5:59
